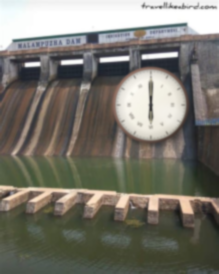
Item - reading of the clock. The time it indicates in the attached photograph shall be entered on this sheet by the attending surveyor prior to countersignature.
6:00
